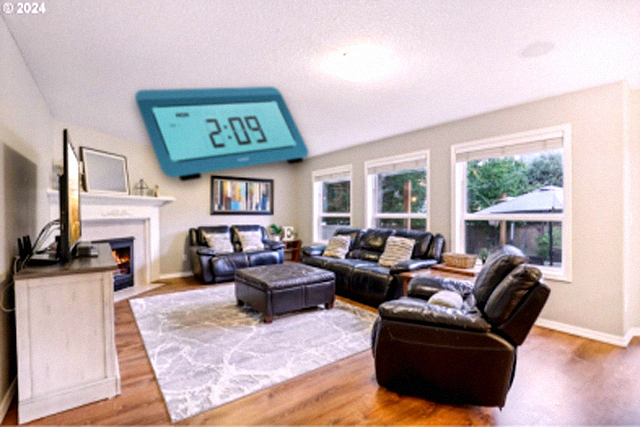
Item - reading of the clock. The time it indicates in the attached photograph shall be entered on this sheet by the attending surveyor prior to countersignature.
2:09
